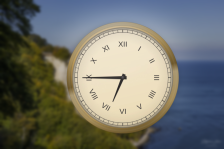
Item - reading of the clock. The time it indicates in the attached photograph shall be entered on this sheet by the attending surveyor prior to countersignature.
6:45
